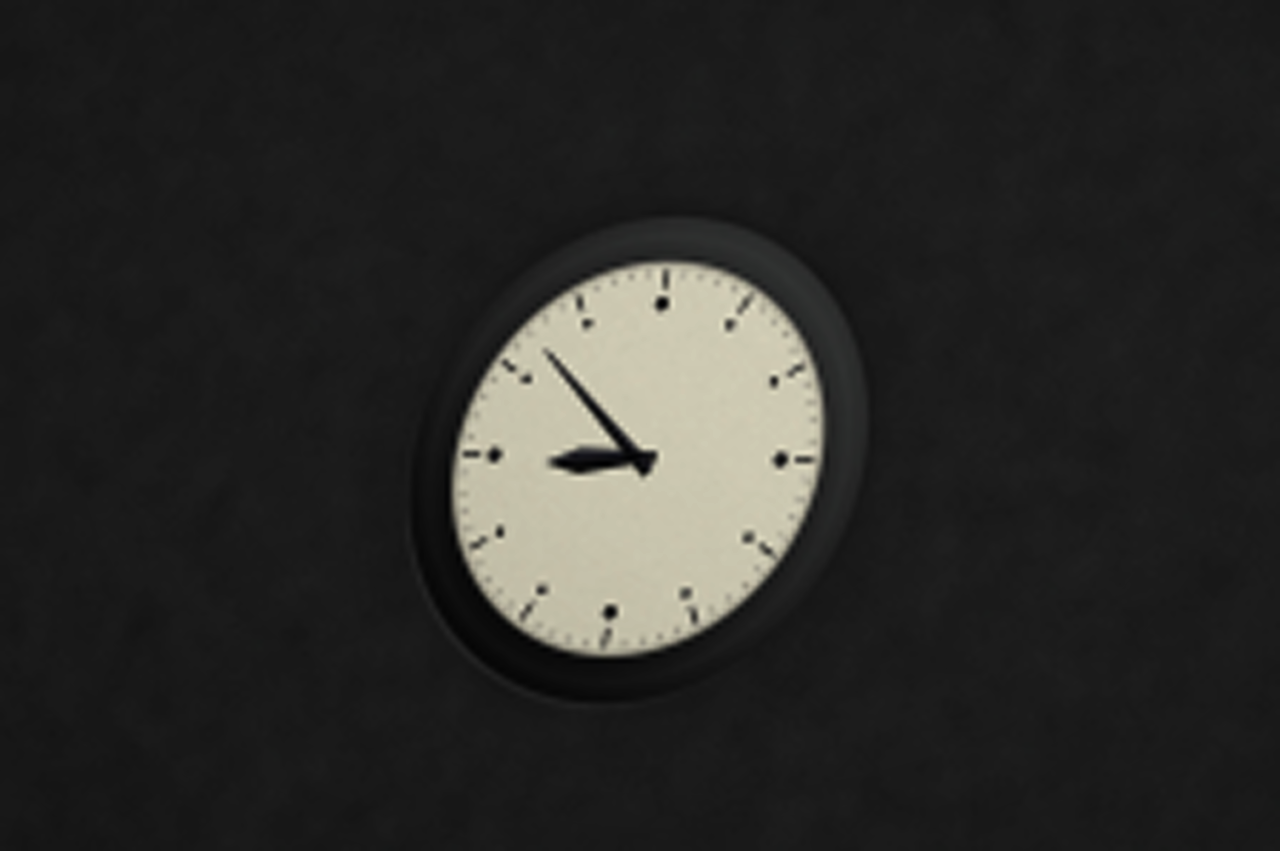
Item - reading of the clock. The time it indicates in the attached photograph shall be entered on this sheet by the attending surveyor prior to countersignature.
8:52
